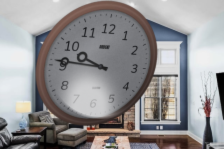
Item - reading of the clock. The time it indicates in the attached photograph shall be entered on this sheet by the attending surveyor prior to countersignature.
9:46
